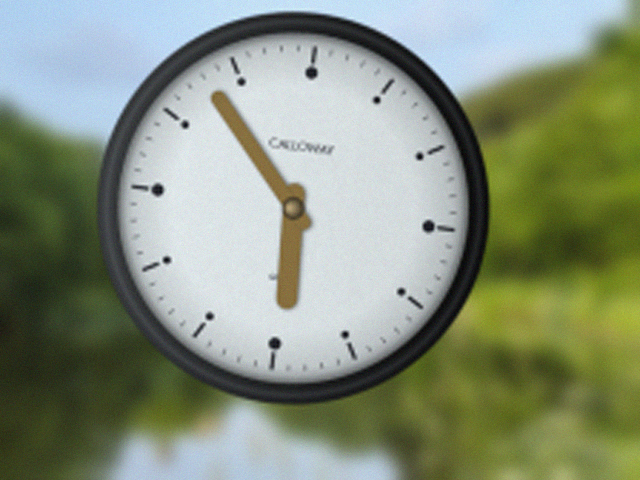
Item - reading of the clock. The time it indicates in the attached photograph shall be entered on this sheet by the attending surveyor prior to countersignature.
5:53
